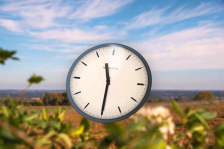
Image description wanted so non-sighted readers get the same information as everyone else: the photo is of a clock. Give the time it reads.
11:30
